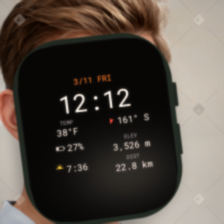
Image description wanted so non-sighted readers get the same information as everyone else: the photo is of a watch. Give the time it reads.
12:12
